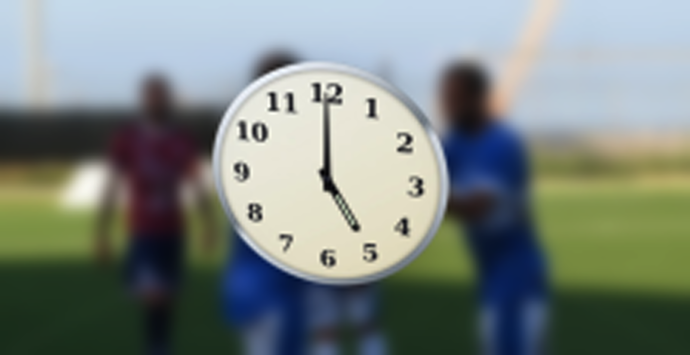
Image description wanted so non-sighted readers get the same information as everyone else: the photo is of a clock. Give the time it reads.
5:00
